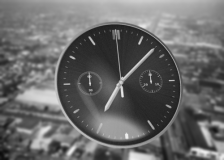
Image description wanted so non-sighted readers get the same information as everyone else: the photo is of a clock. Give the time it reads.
7:08
